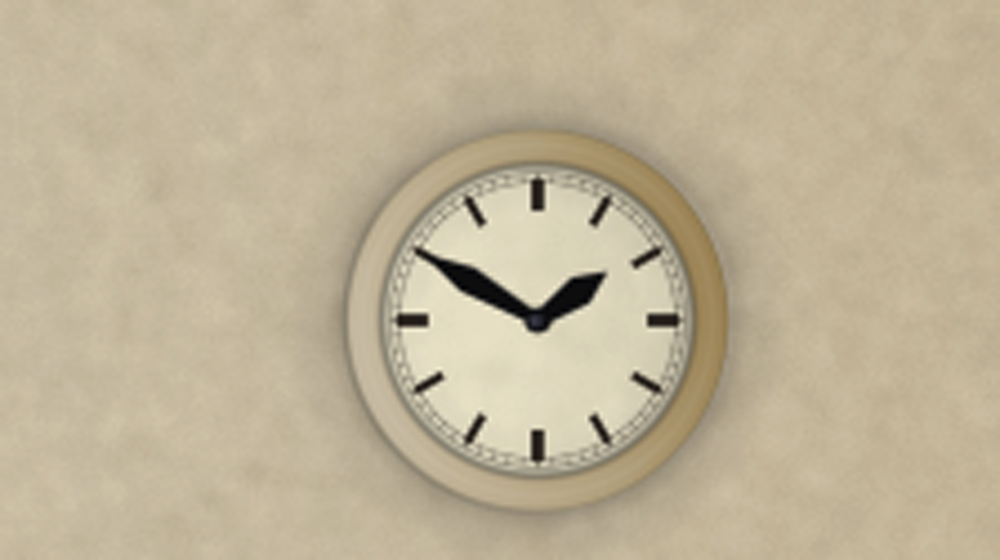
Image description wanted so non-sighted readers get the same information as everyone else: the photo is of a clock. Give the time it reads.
1:50
